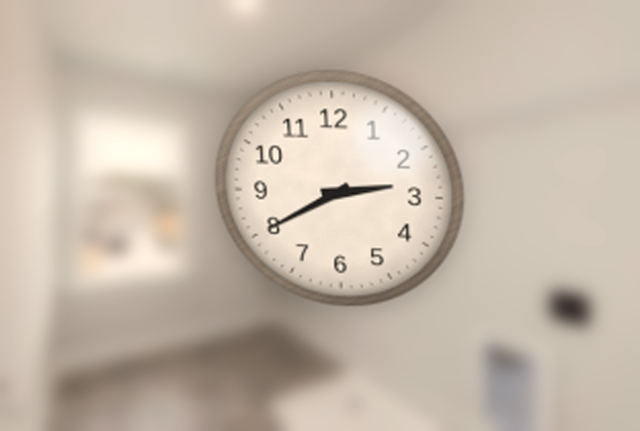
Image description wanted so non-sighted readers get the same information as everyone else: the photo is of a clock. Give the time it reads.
2:40
